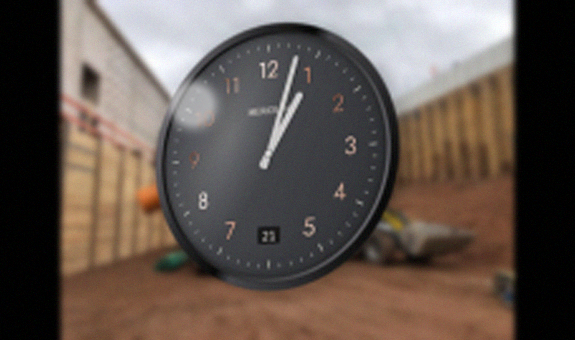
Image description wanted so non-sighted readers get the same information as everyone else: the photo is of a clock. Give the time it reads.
1:03
